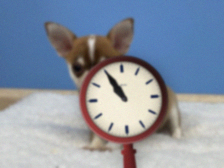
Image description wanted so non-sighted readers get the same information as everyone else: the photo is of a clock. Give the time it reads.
10:55
